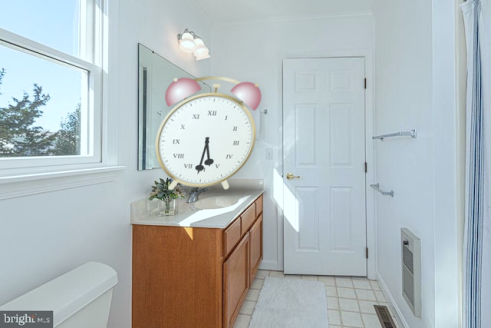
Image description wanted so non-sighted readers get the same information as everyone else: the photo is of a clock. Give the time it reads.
5:31
